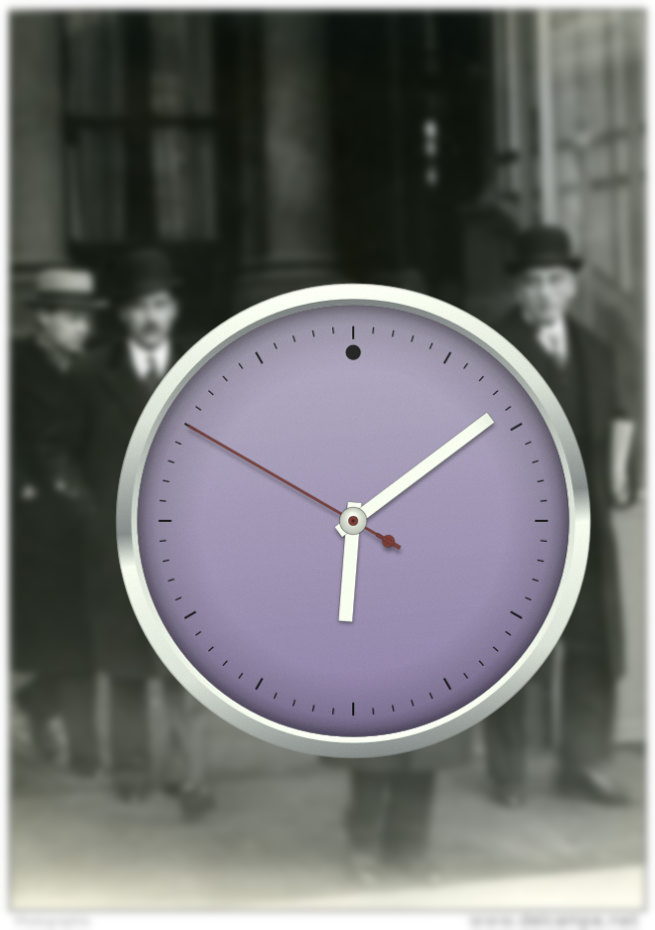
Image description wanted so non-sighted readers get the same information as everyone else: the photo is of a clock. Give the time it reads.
6:08:50
